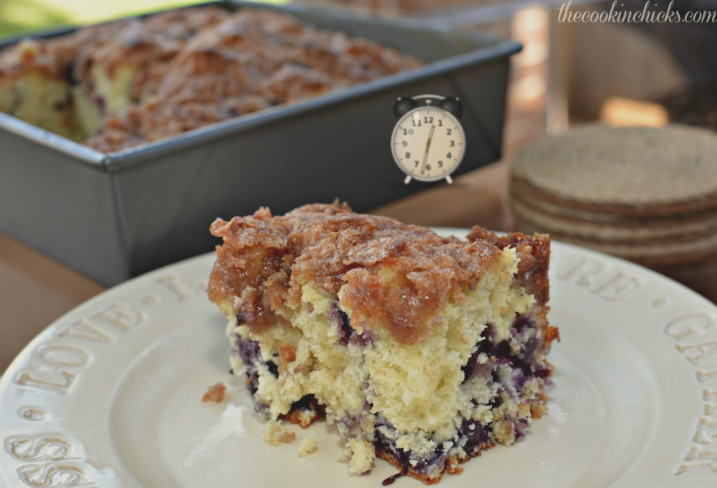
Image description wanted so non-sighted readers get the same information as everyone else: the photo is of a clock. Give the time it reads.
12:32
